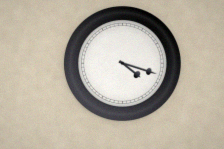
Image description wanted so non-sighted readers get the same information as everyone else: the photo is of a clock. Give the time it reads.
4:18
